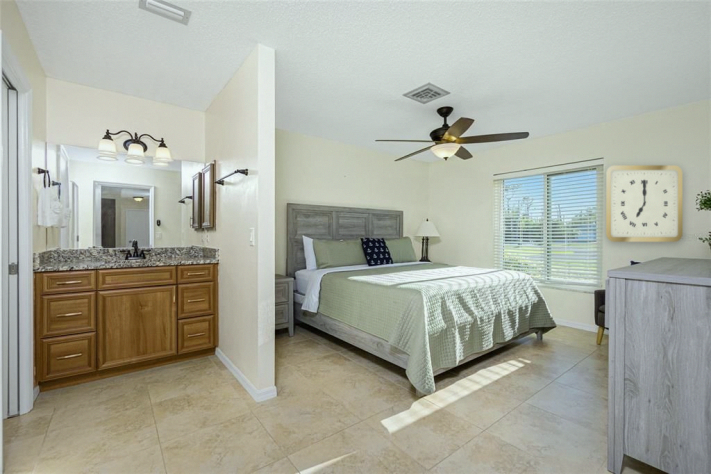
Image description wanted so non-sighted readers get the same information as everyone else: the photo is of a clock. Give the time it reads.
7:00
